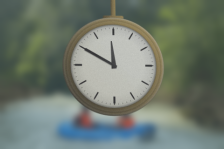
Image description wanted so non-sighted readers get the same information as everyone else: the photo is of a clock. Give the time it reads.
11:50
